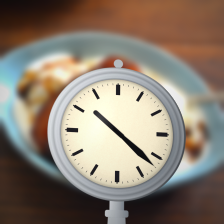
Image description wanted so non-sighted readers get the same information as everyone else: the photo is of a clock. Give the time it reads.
10:22
